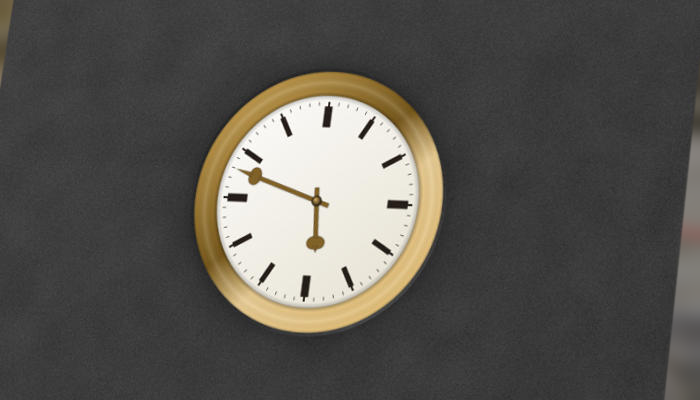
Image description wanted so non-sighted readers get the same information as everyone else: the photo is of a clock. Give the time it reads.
5:48
